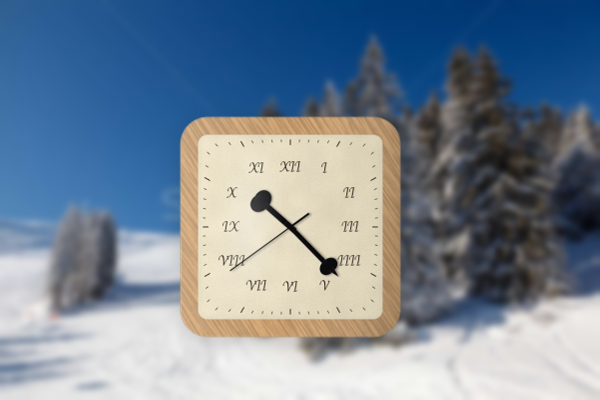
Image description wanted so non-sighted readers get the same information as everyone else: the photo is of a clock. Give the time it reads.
10:22:39
